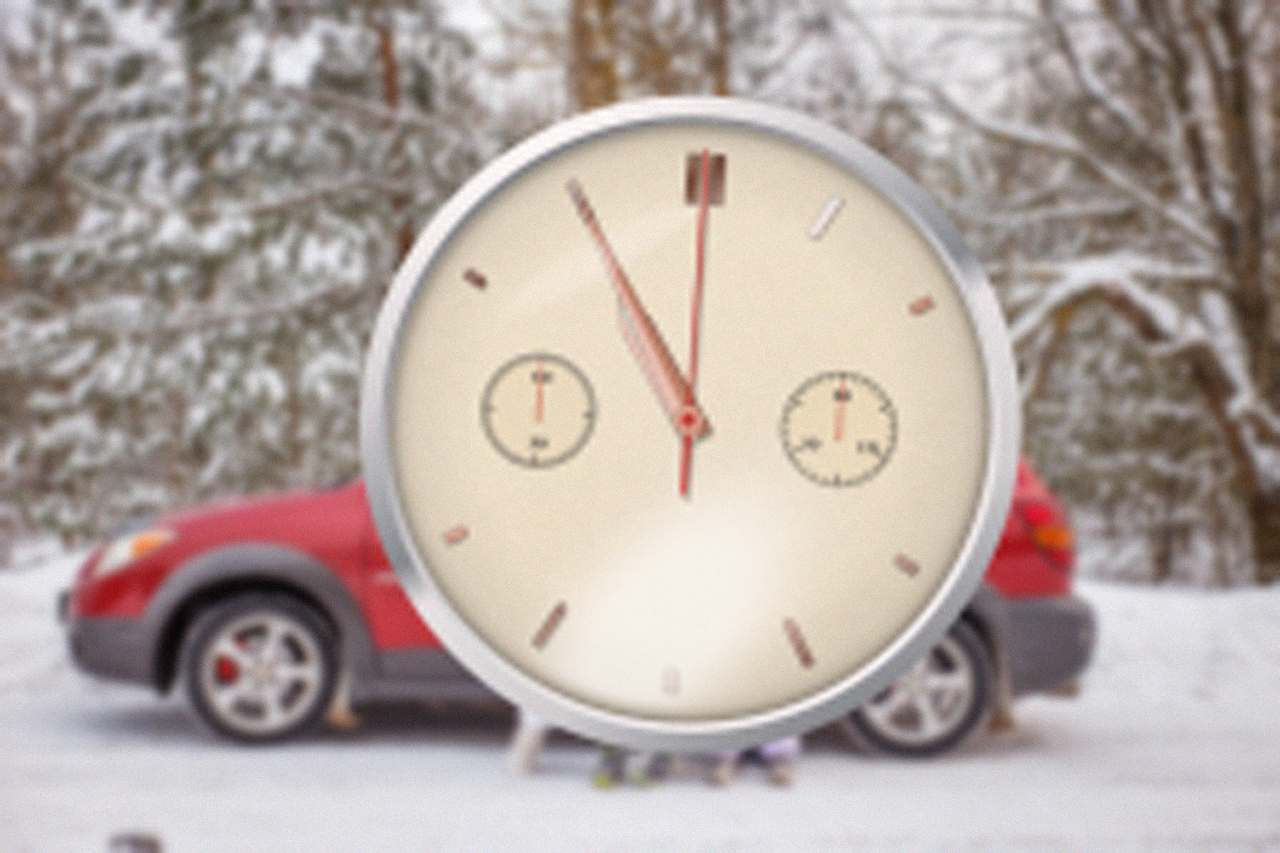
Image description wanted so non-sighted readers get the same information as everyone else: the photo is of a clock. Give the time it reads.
10:55
